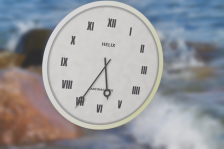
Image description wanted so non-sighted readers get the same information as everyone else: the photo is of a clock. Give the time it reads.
5:35
